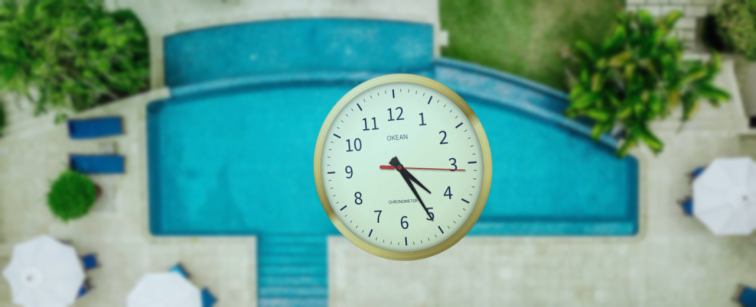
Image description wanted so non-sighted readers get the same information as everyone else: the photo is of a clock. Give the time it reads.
4:25:16
